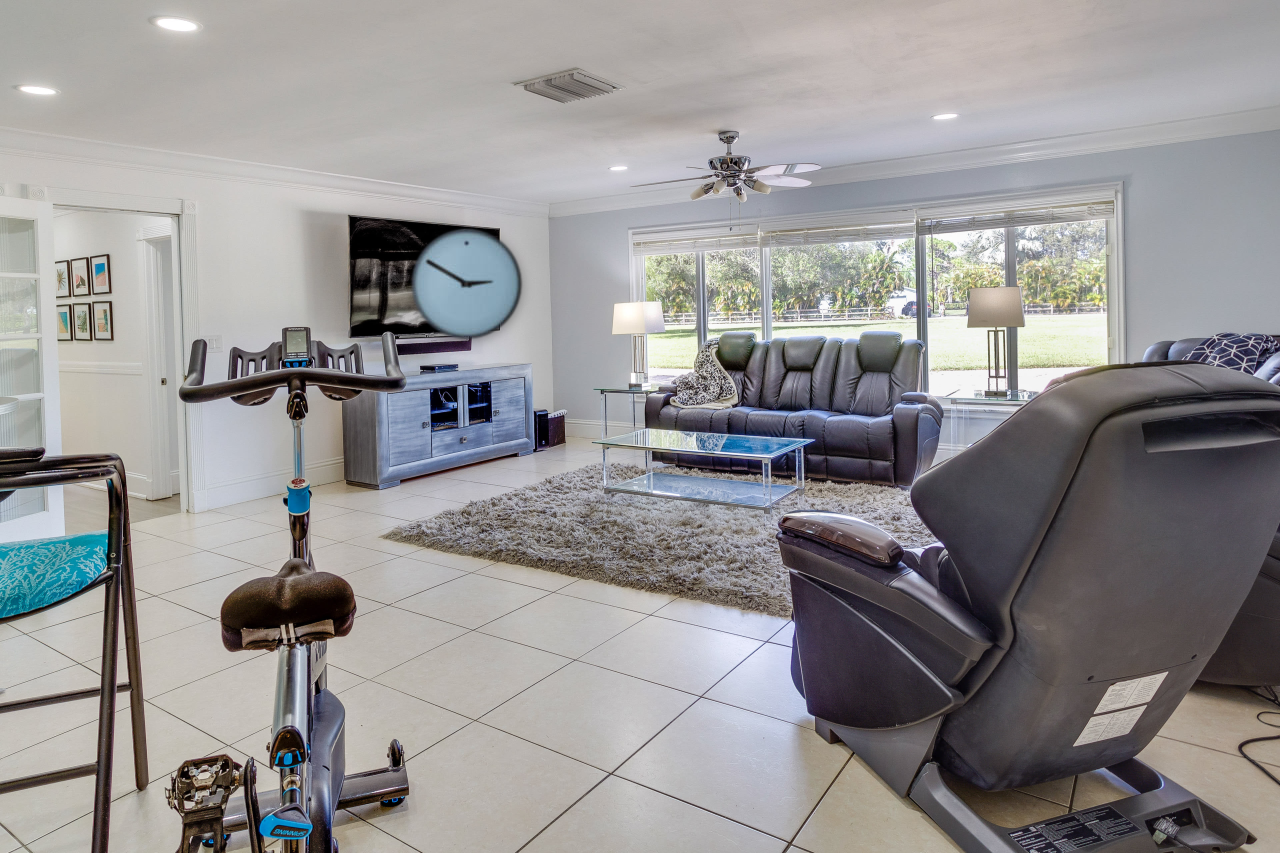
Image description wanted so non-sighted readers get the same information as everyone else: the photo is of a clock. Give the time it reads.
2:50
